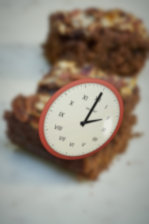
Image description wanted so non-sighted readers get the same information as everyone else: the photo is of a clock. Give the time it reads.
2:00
